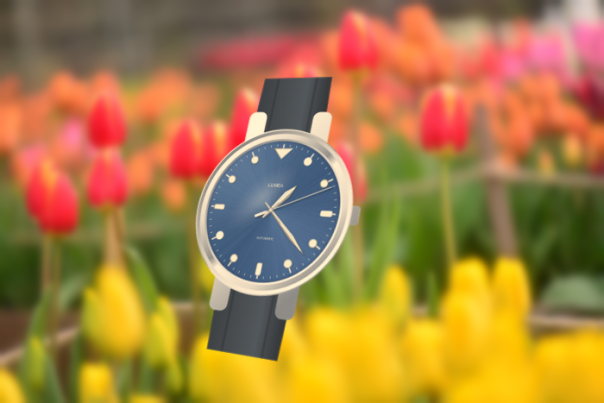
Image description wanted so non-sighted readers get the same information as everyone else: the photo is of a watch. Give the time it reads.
1:22:11
